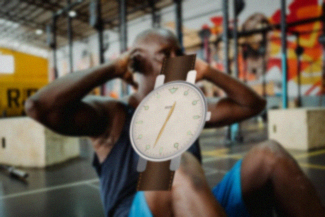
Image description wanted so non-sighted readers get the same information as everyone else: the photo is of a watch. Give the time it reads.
12:33
